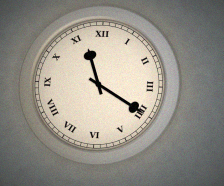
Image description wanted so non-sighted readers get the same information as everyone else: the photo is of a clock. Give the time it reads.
11:20
